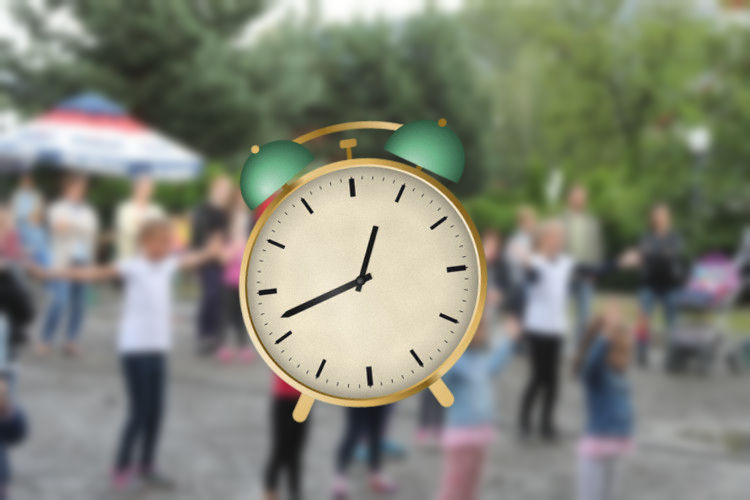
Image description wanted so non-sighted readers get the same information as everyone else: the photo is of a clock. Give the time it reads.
12:42
